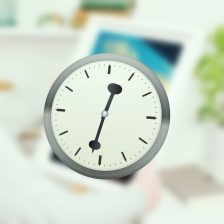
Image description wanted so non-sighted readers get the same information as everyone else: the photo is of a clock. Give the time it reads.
12:32
